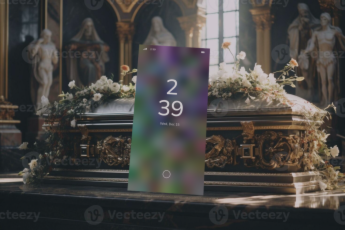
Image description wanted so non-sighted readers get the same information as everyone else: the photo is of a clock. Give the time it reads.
2:39
